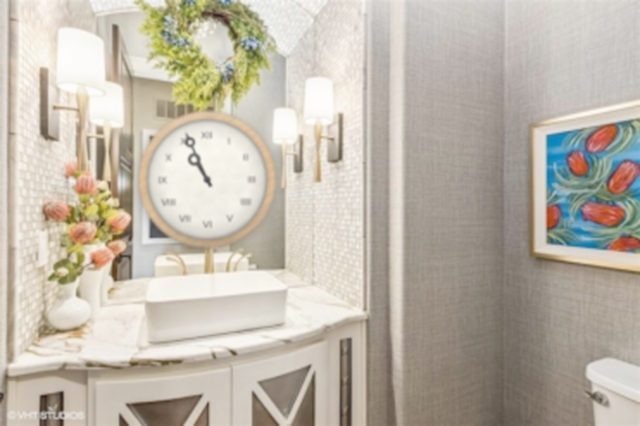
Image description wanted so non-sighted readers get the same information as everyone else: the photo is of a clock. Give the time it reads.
10:56
